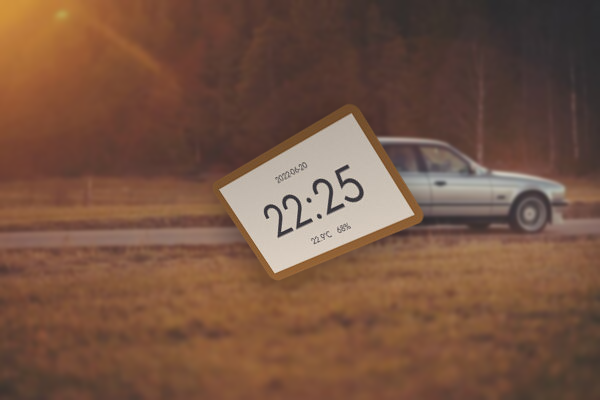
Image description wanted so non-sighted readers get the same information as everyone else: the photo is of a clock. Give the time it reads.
22:25
